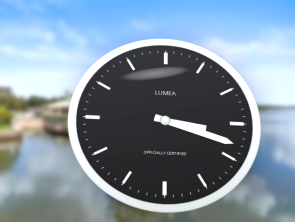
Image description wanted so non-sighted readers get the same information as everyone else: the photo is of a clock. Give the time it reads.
3:18
